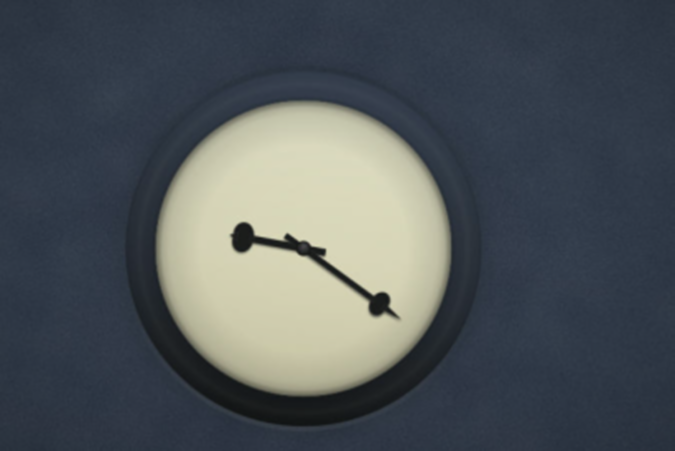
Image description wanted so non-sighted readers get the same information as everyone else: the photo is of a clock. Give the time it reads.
9:21
